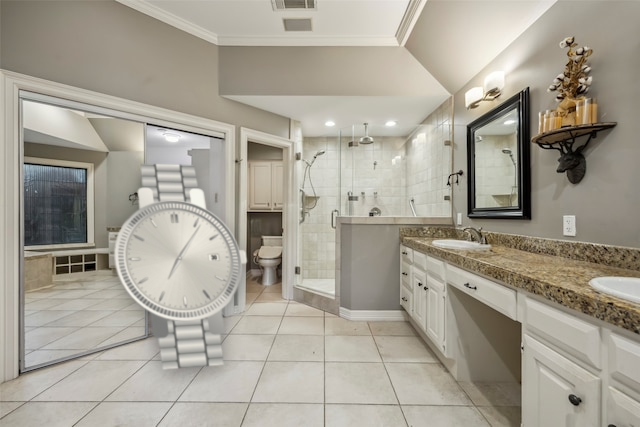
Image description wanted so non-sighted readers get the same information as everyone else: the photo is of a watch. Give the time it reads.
7:06
